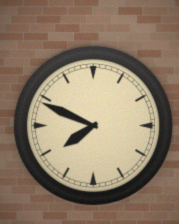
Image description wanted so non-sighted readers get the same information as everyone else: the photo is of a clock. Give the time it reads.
7:49
